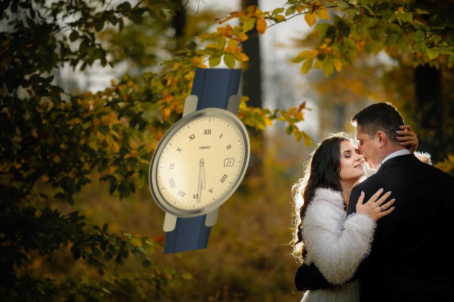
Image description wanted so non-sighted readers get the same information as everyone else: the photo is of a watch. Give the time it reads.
5:29
